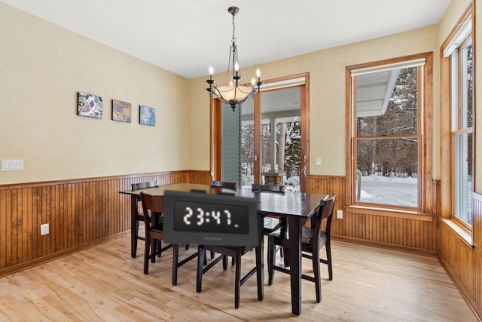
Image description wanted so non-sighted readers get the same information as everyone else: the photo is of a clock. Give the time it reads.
23:47
